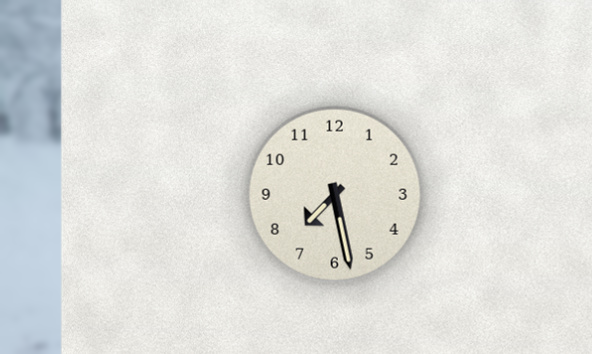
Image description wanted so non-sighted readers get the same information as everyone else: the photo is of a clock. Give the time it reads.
7:28
